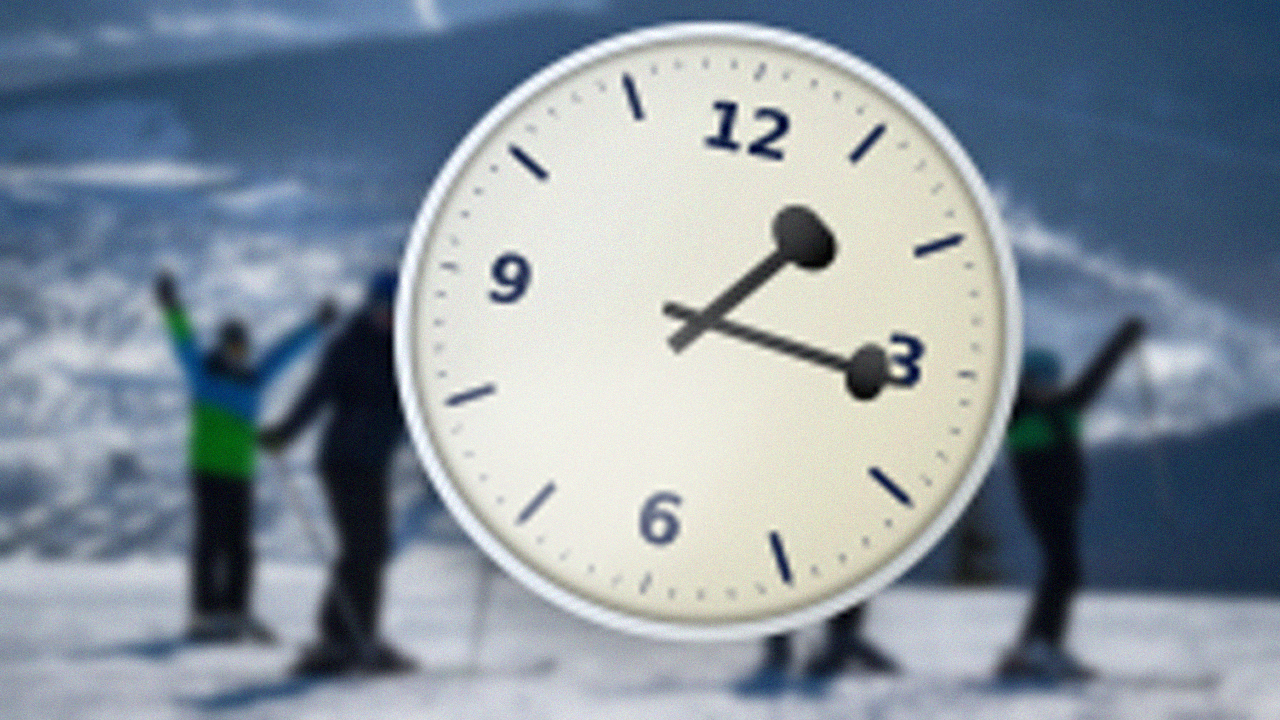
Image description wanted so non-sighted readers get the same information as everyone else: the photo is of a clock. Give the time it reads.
1:16
